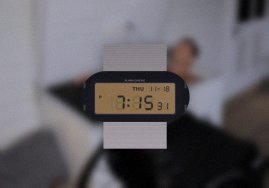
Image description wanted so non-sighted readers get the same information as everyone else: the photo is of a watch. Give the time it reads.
7:15:31
